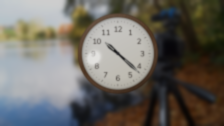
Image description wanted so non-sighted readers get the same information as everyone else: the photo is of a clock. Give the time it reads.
10:22
